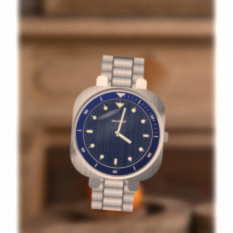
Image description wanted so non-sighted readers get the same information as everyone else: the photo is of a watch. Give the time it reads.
4:02
